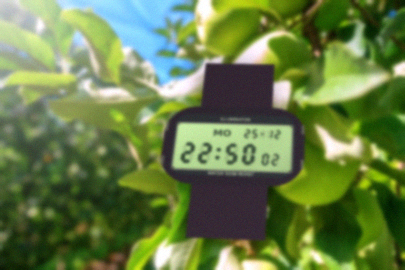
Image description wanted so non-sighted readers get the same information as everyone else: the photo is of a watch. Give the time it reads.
22:50:02
